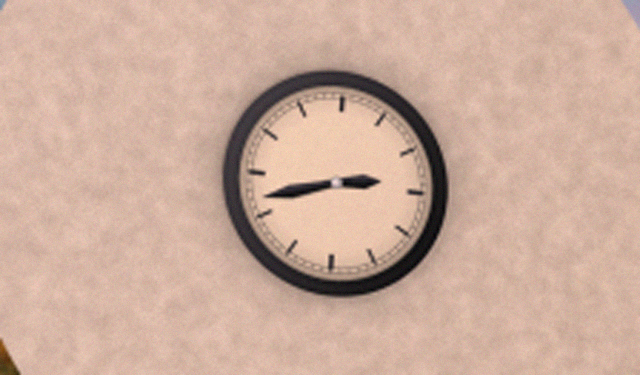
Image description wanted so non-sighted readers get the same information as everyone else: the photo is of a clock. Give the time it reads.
2:42
